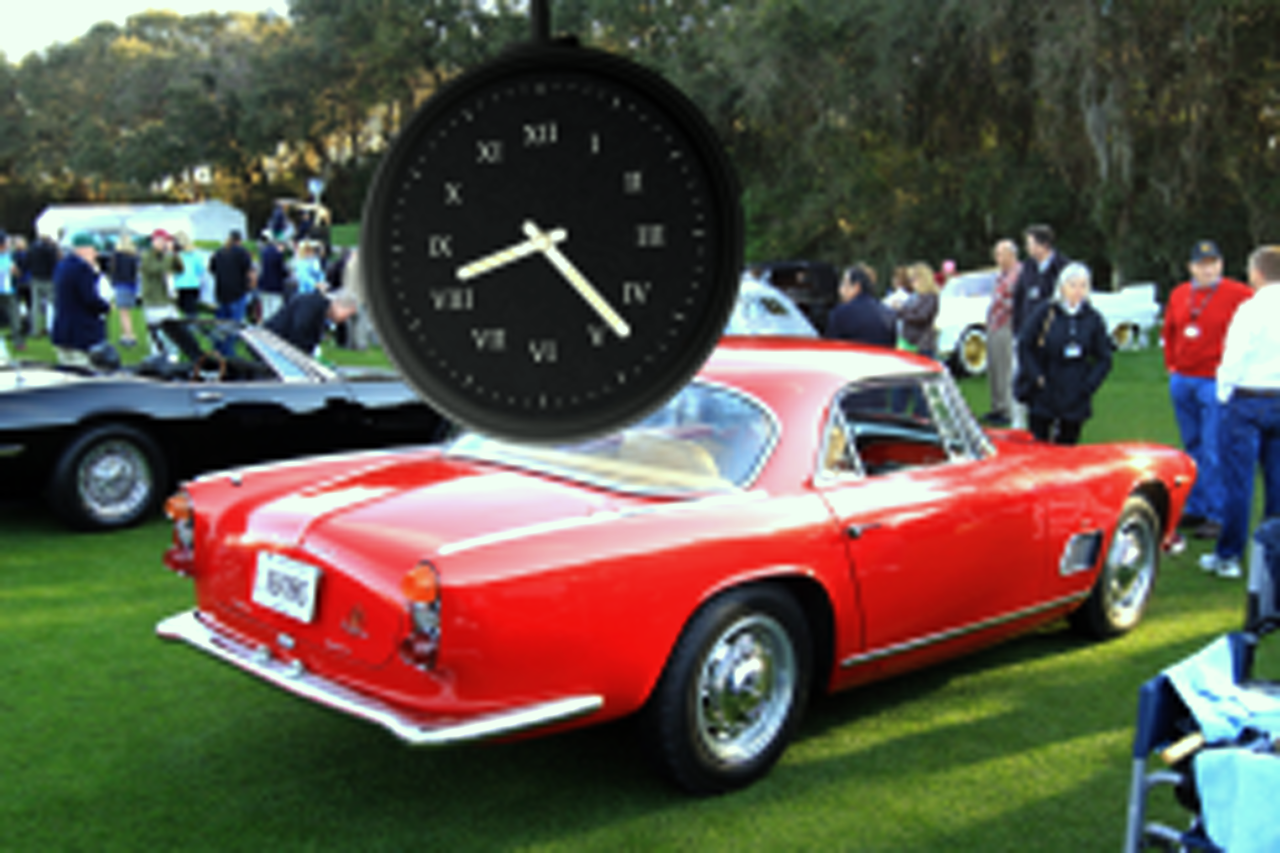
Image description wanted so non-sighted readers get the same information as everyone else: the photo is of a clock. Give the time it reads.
8:23
